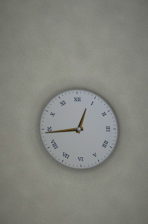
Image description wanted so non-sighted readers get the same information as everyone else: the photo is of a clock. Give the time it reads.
12:44
